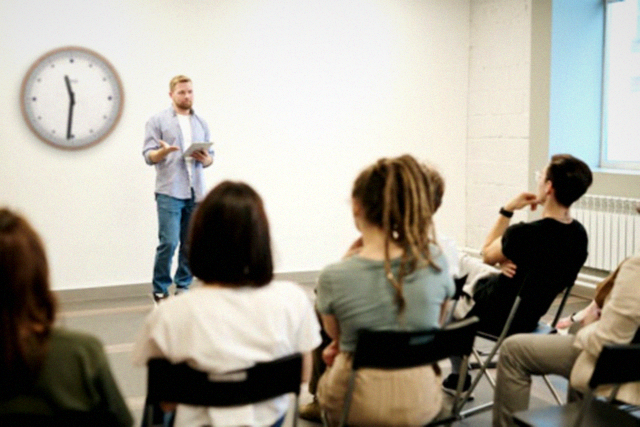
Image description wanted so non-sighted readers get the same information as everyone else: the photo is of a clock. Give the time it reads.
11:31
